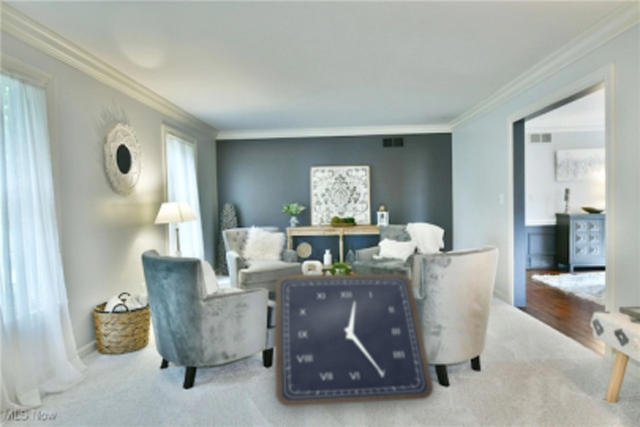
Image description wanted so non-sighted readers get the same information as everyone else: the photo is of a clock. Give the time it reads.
12:25
